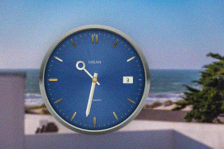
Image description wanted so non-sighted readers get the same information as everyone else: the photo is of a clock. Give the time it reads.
10:32
